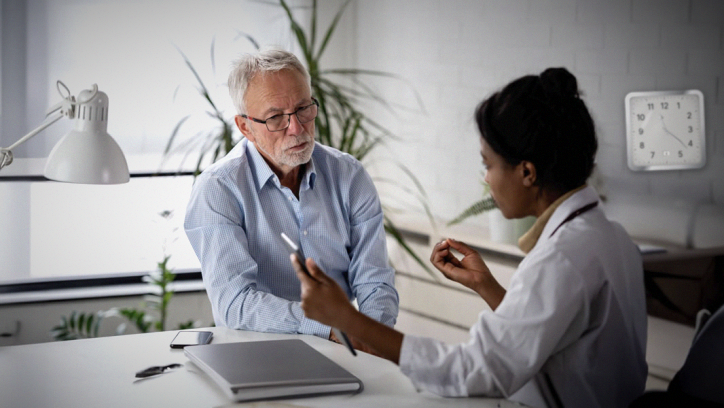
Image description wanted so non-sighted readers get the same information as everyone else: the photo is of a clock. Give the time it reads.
11:22
